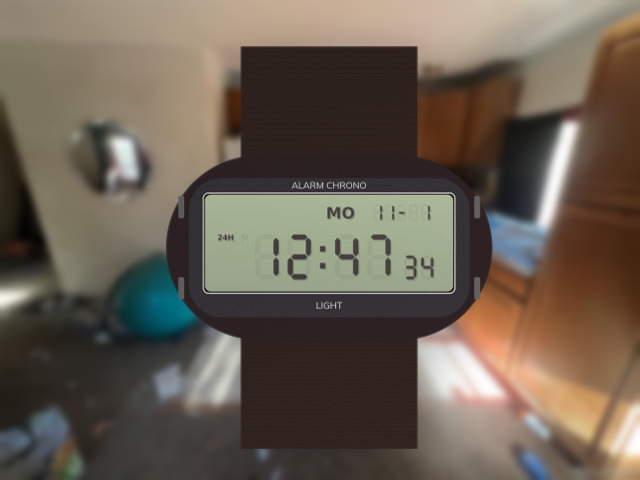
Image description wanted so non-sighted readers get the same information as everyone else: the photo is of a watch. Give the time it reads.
12:47:34
